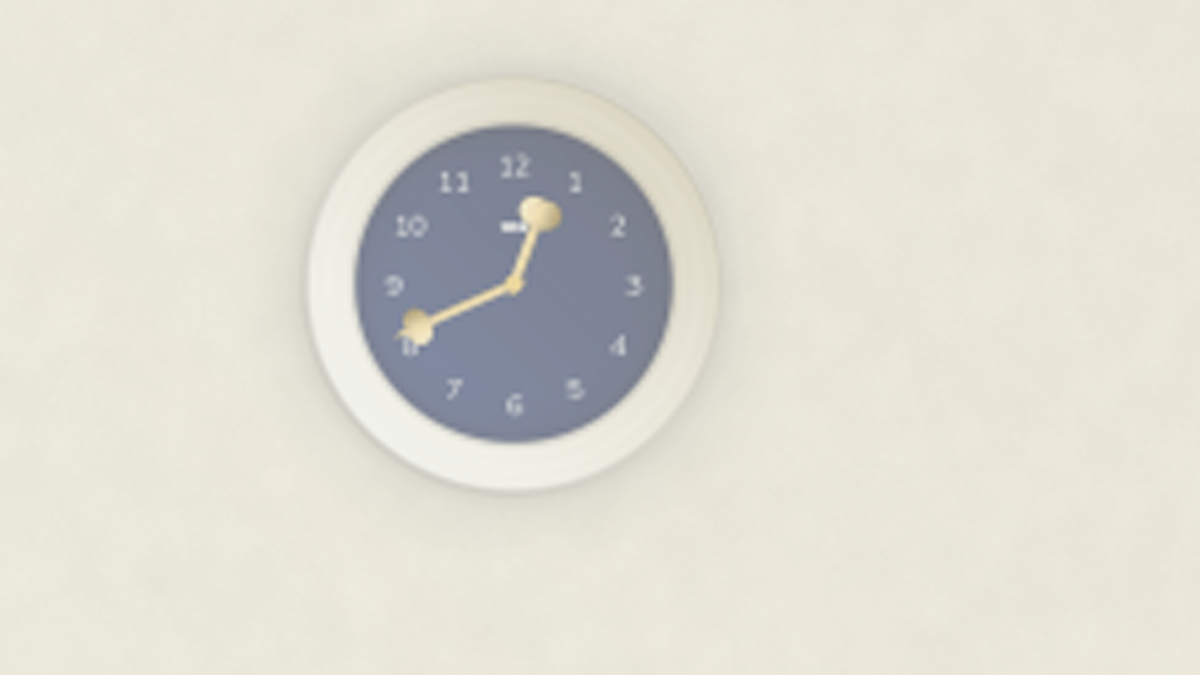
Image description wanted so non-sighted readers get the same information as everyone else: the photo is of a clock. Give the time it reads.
12:41
